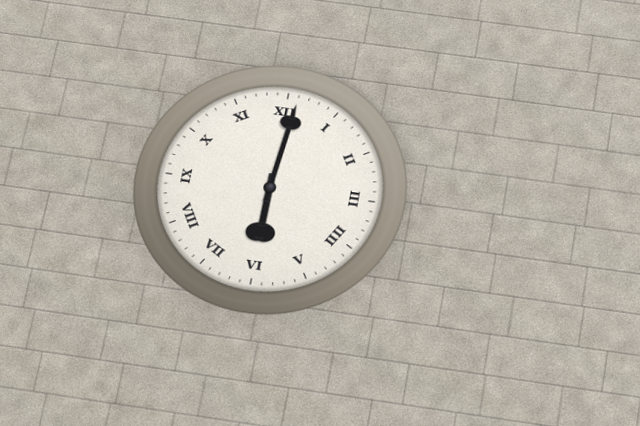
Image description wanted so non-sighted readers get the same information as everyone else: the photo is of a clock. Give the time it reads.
6:01
